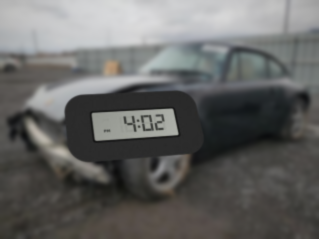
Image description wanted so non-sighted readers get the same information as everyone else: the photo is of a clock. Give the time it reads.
4:02
